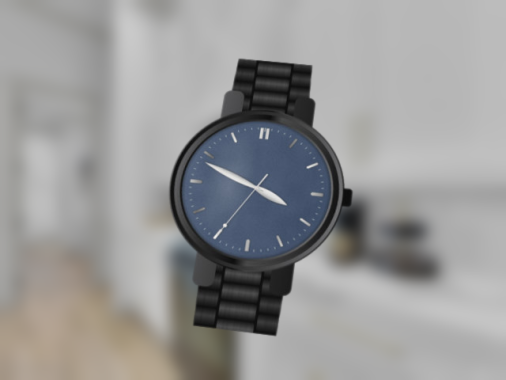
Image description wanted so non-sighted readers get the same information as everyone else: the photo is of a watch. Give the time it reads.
3:48:35
